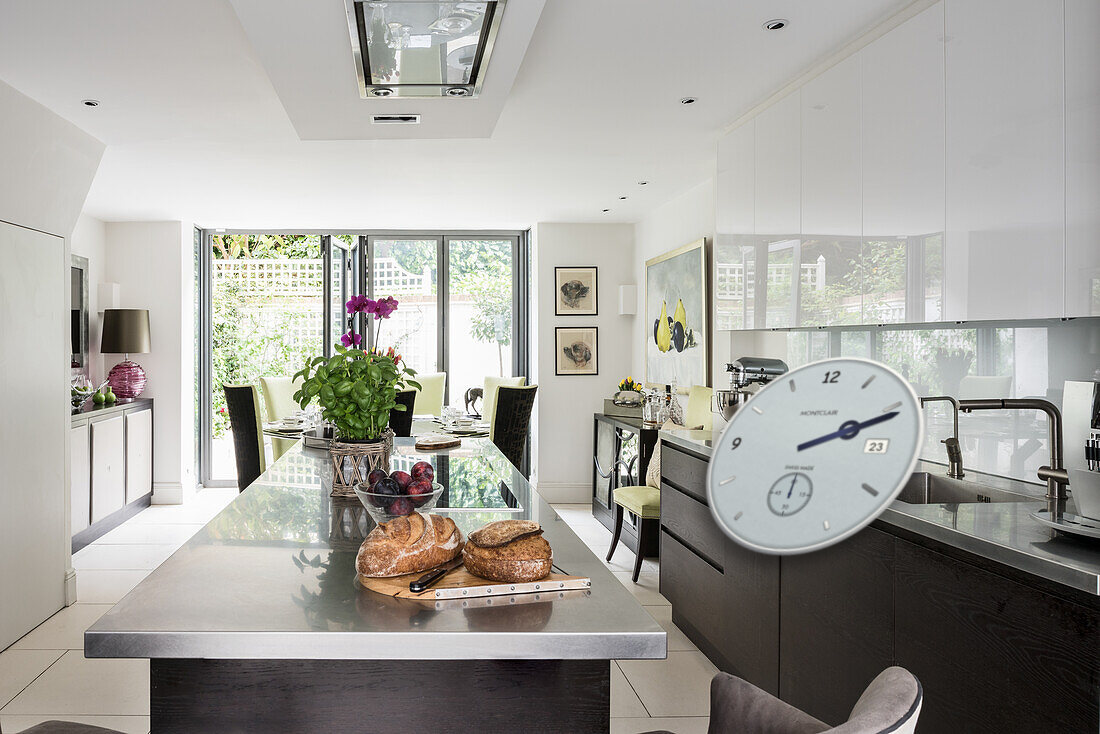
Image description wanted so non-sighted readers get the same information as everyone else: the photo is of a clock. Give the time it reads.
2:11
